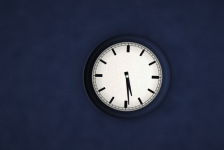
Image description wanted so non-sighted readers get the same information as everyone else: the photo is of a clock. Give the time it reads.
5:29
